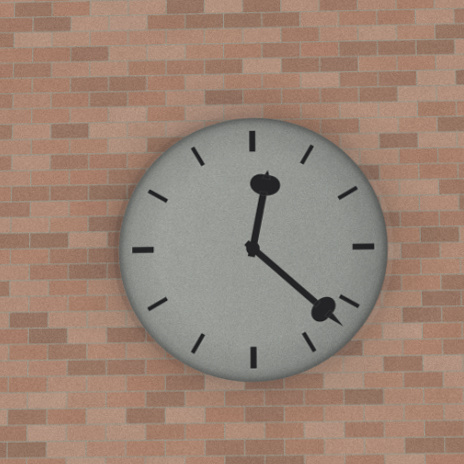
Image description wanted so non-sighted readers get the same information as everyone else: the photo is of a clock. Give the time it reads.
12:22
